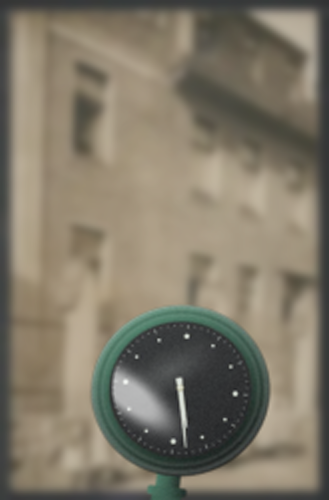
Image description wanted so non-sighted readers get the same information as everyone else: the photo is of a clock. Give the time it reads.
5:28
